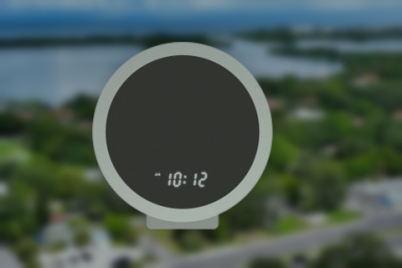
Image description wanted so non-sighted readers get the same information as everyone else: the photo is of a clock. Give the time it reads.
10:12
